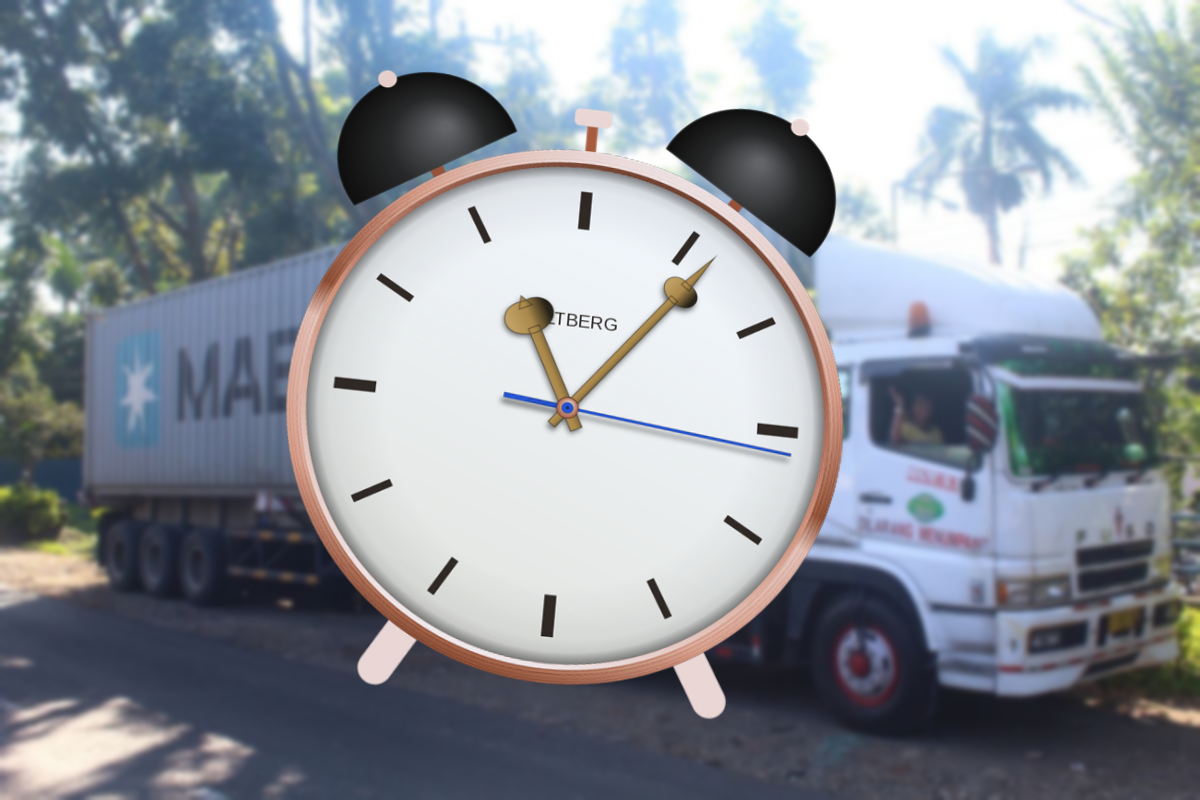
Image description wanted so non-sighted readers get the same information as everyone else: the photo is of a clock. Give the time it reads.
11:06:16
